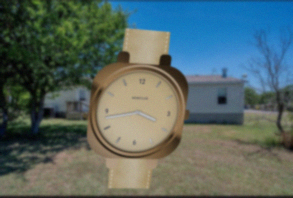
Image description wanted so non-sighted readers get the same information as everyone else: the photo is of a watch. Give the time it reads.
3:43
